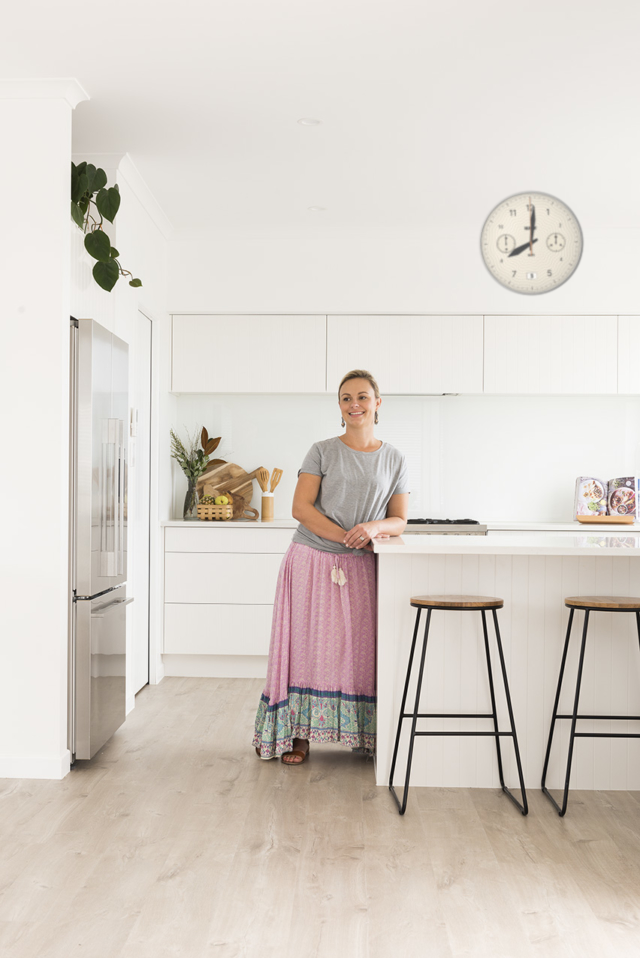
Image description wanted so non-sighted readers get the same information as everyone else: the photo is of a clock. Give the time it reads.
8:01
